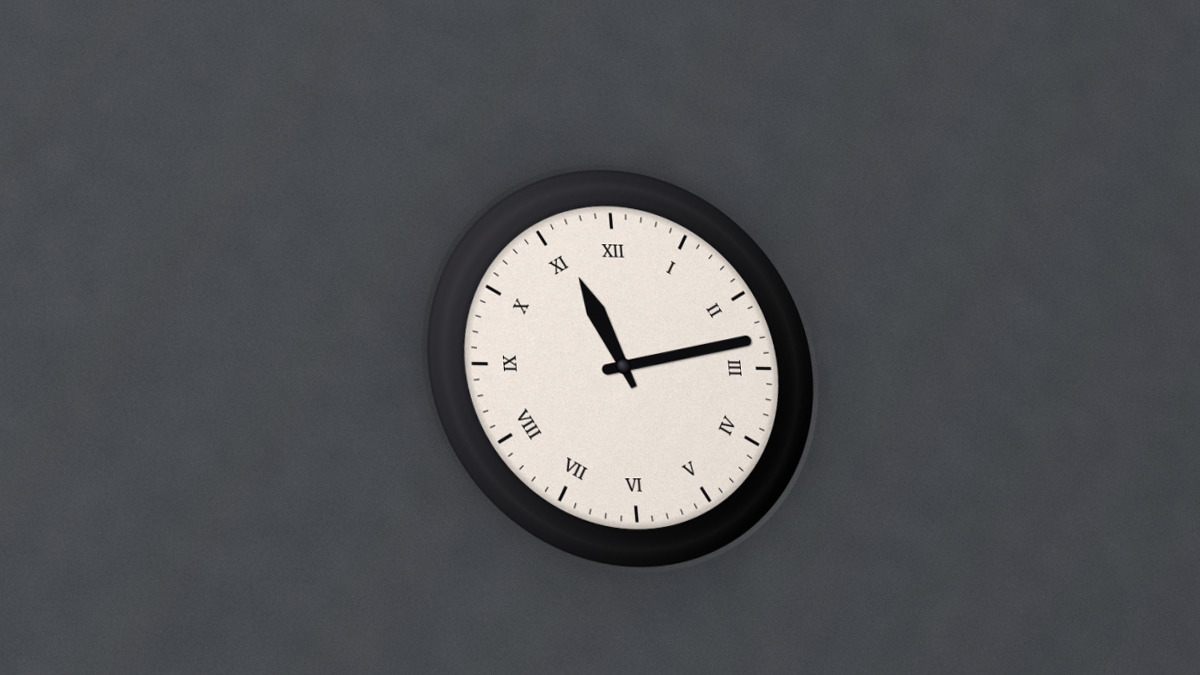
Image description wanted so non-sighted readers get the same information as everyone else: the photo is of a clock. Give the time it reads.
11:13
